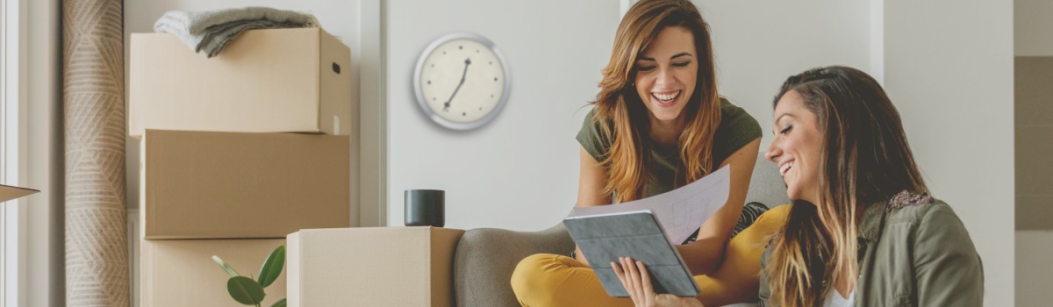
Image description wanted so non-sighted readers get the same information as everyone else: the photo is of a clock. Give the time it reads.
12:36
